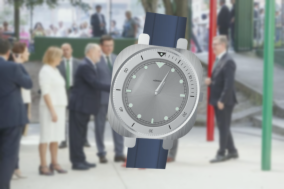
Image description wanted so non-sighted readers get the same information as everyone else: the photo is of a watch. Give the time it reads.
1:04
